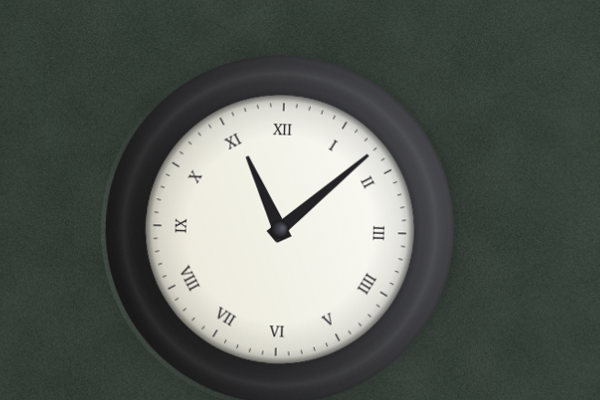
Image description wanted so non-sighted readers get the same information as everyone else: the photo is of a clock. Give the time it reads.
11:08
